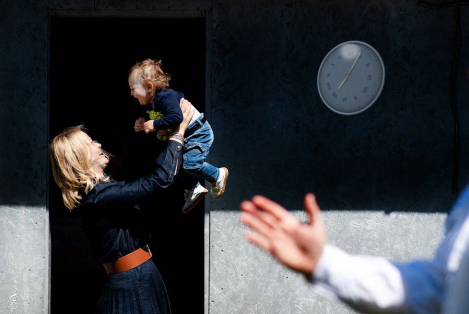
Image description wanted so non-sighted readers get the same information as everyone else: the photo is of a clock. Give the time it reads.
7:04
